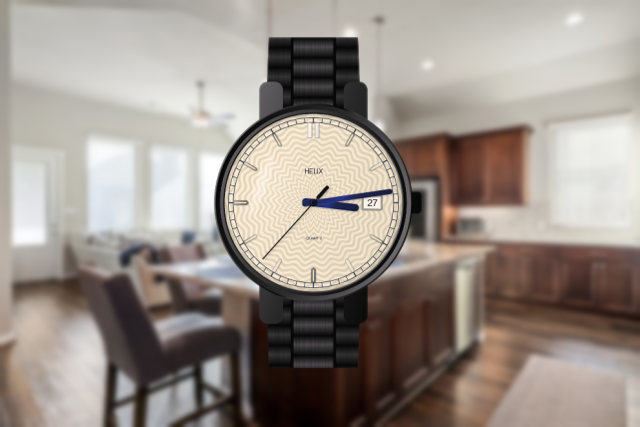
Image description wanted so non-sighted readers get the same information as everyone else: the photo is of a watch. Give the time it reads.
3:13:37
